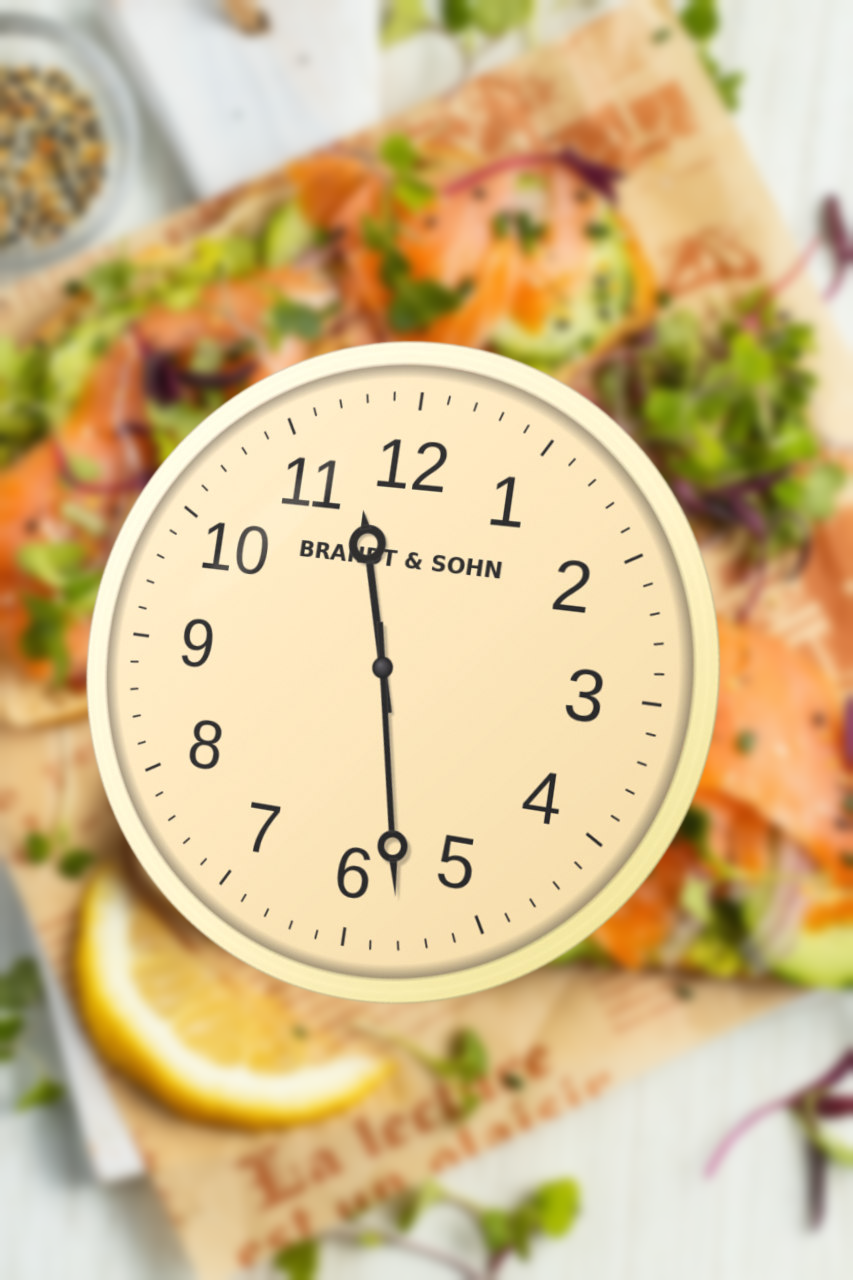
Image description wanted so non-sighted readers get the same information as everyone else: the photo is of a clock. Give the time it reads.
11:28
